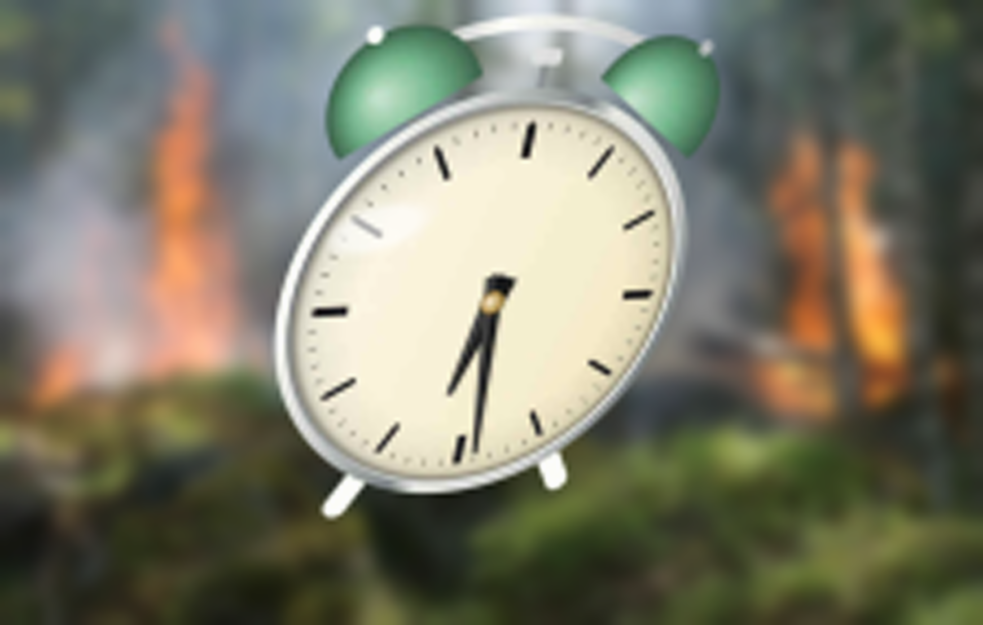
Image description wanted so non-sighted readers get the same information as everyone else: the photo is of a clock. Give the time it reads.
6:29
